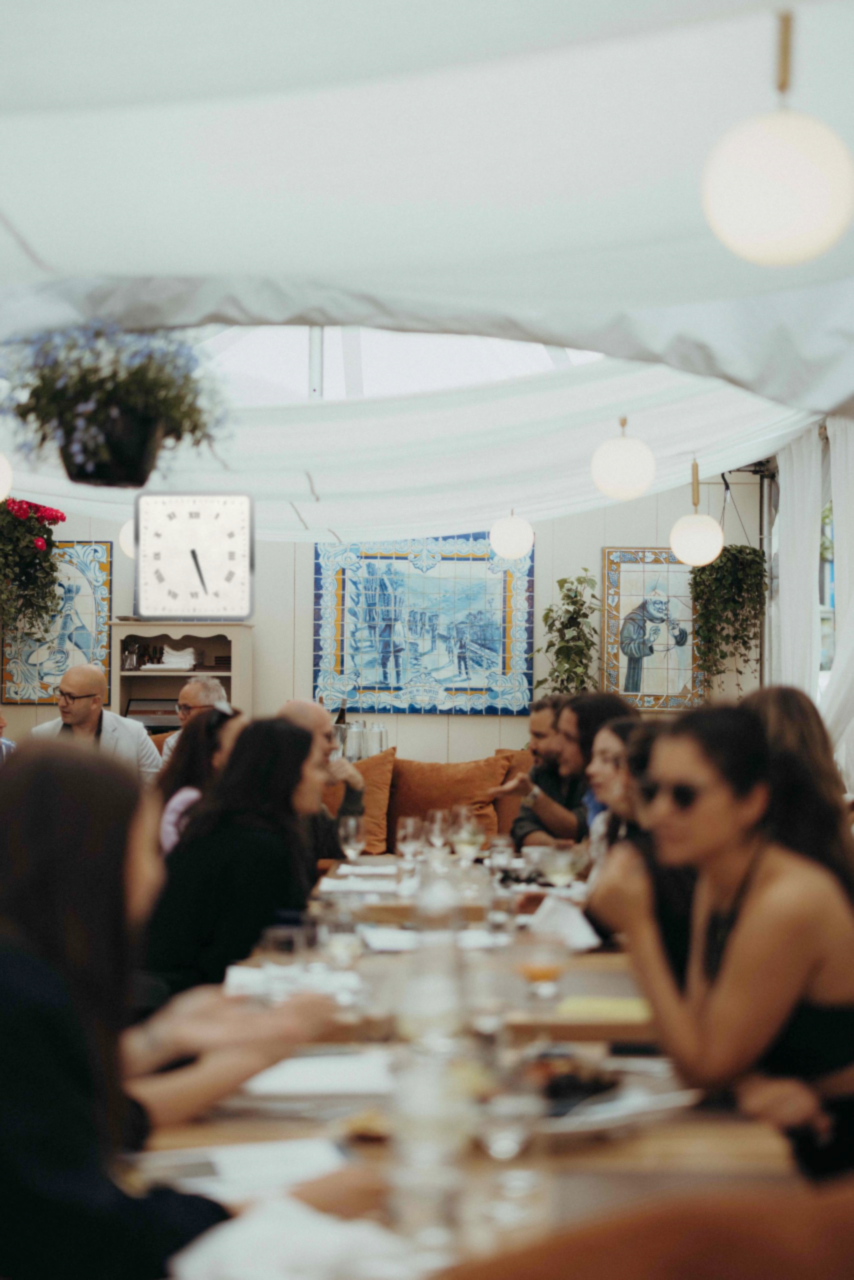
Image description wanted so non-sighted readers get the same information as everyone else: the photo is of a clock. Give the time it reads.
5:27
